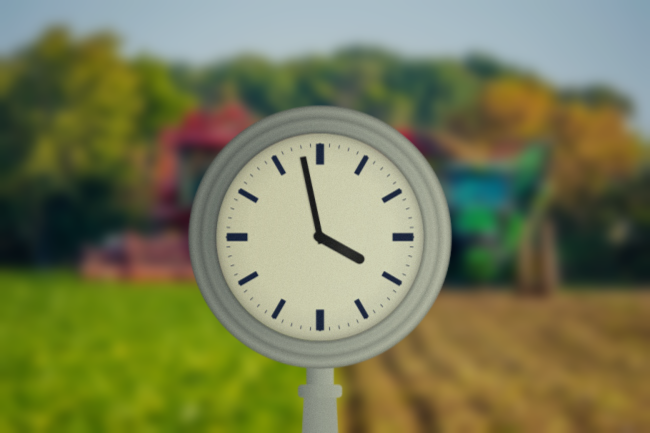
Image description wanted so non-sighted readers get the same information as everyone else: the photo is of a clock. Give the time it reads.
3:58
